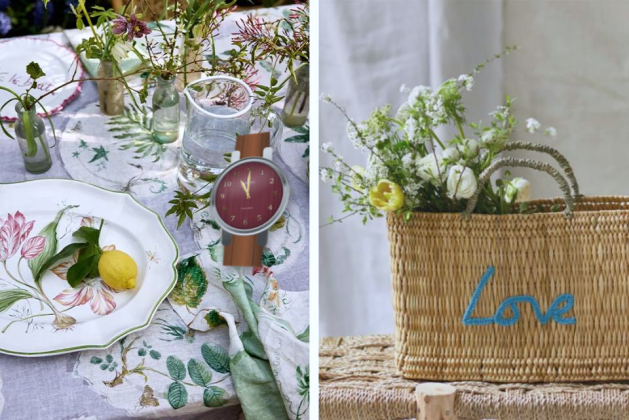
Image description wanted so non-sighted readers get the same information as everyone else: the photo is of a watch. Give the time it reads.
11:00
